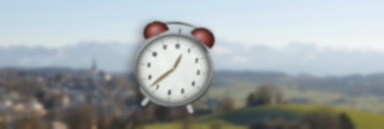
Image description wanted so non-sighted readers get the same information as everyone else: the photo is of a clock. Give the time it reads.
12:37
